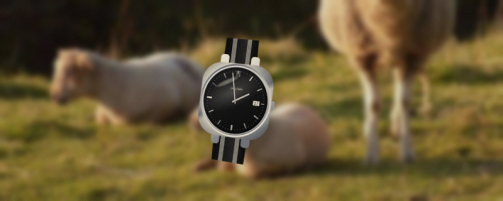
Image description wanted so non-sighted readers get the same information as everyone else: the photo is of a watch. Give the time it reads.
1:58
